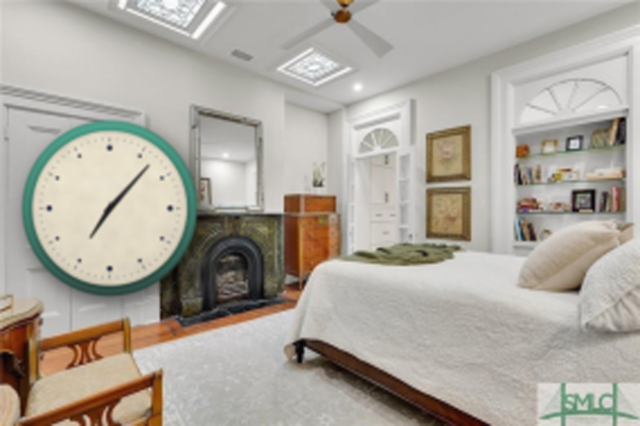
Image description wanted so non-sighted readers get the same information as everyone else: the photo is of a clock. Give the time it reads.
7:07
